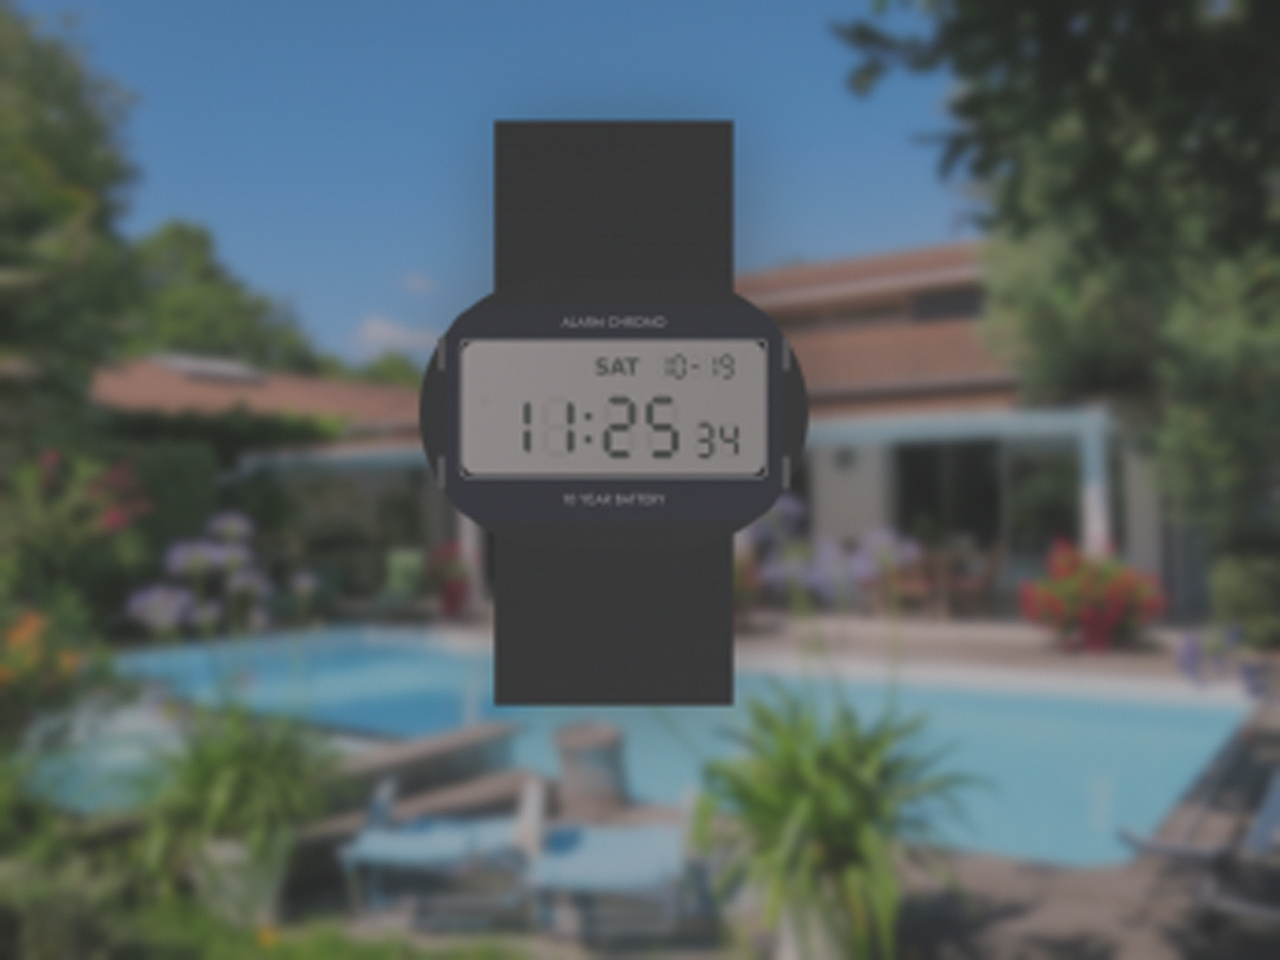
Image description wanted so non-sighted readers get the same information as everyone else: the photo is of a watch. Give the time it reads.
11:25:34
